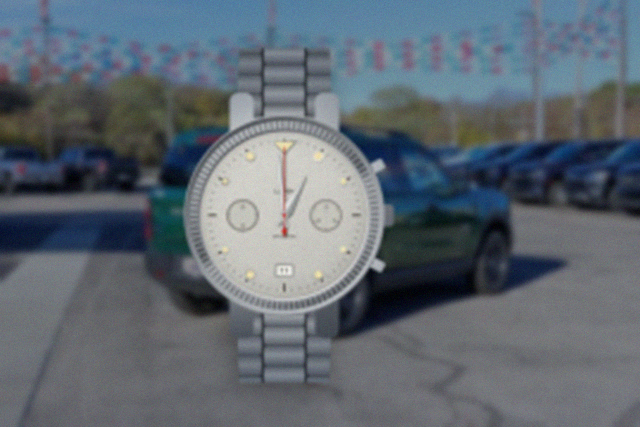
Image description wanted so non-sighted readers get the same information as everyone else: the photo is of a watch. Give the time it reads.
12:59
